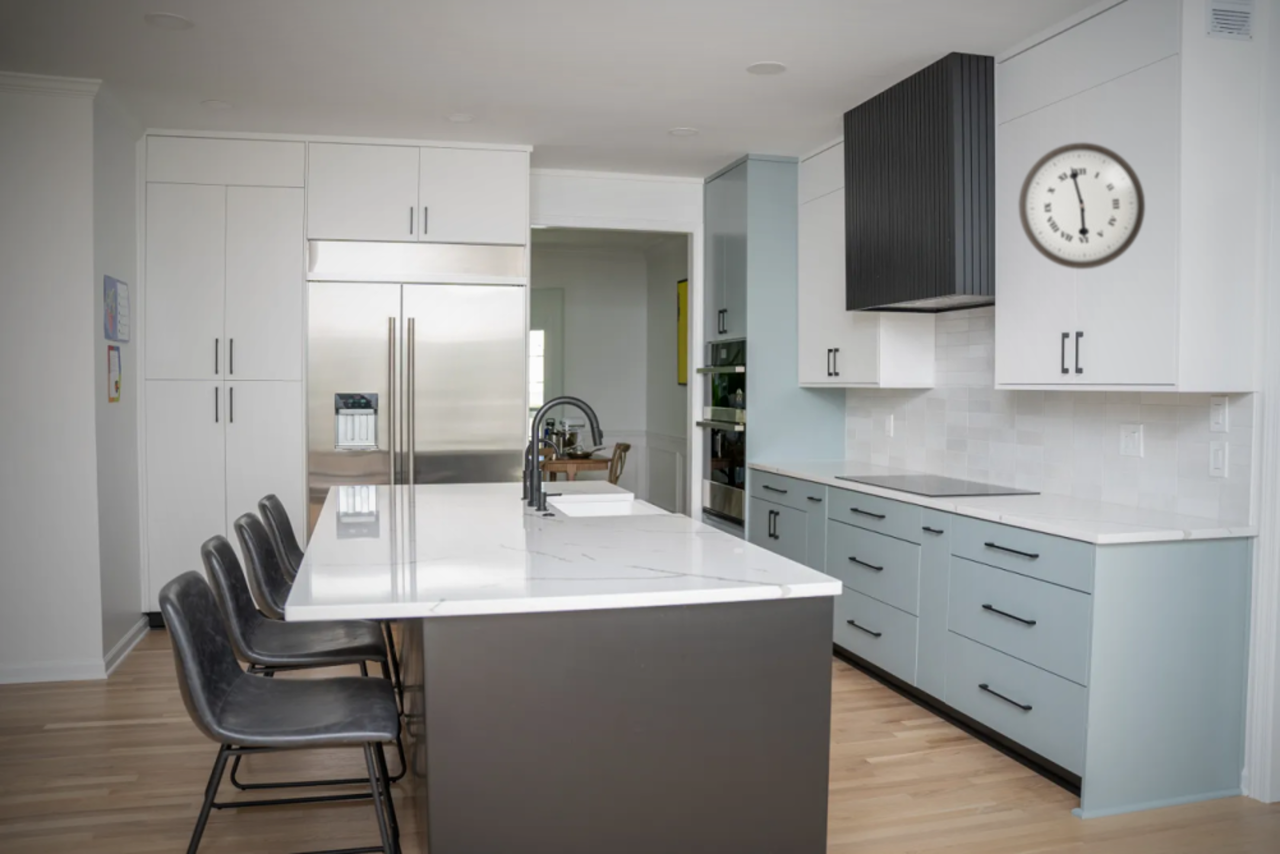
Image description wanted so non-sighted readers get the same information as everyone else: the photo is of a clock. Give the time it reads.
5:58
